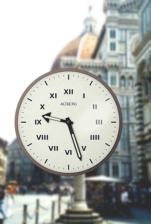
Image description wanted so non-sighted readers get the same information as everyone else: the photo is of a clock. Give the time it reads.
9:27
